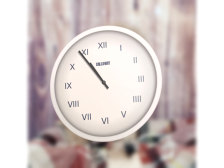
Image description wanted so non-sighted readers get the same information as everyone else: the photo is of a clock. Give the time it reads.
10:54
